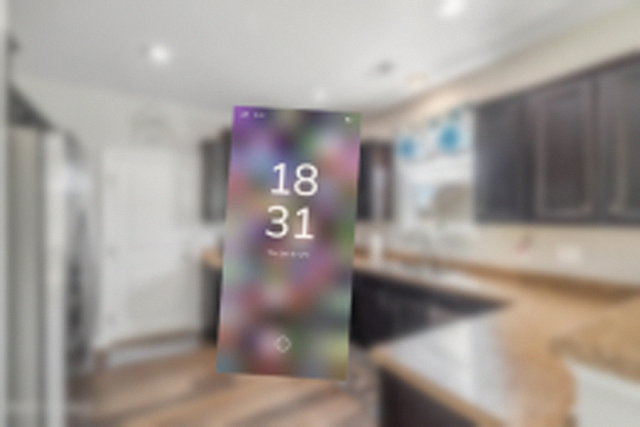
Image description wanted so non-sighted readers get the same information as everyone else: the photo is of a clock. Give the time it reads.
18:31
